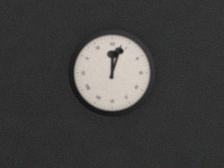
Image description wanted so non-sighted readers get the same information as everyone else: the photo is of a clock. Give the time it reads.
12:03
